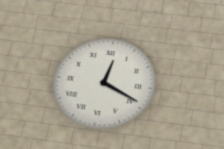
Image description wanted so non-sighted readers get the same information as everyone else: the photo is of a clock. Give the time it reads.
12:19
